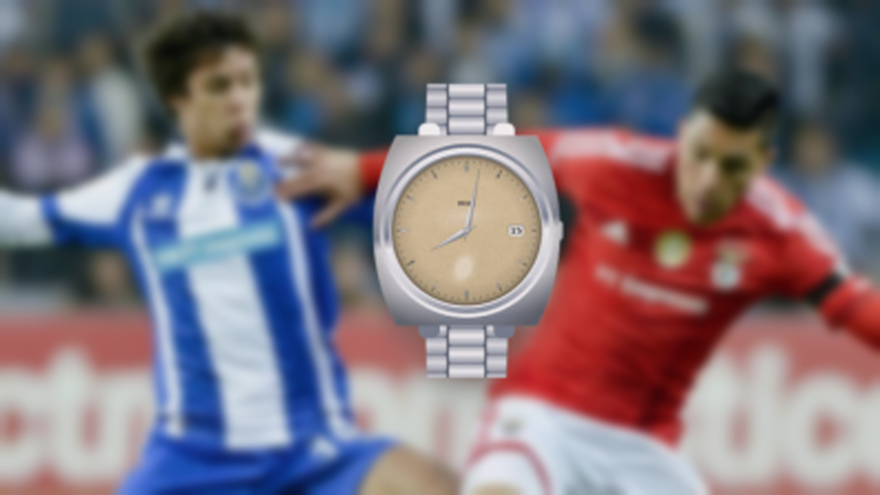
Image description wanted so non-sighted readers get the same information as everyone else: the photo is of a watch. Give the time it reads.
8:02
